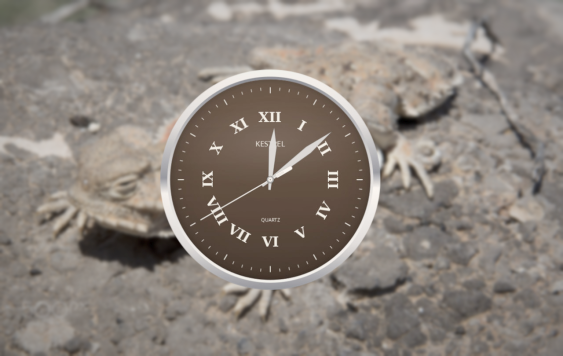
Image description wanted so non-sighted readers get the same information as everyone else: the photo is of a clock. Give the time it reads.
12:08:40
